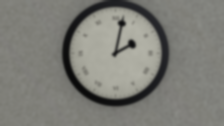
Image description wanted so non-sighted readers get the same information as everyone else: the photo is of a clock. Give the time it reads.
2:02
